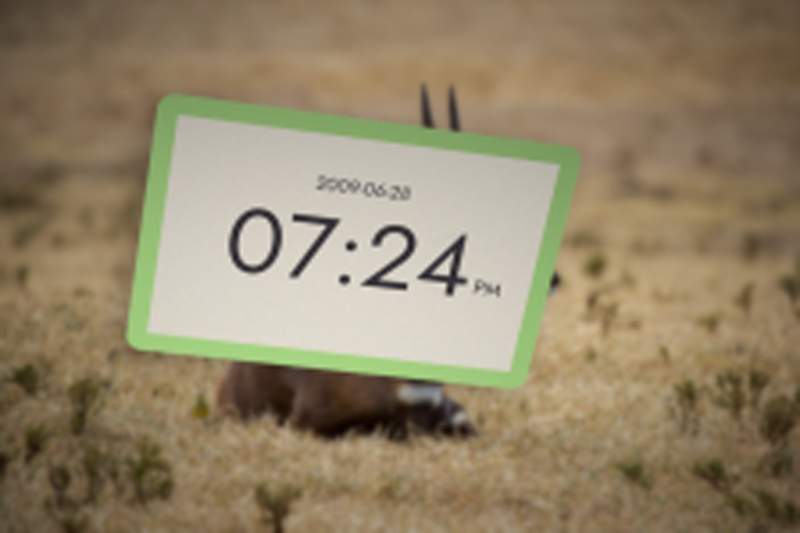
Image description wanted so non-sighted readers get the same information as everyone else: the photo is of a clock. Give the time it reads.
7:24
